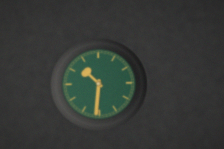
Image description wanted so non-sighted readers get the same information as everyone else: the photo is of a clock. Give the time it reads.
10:31
